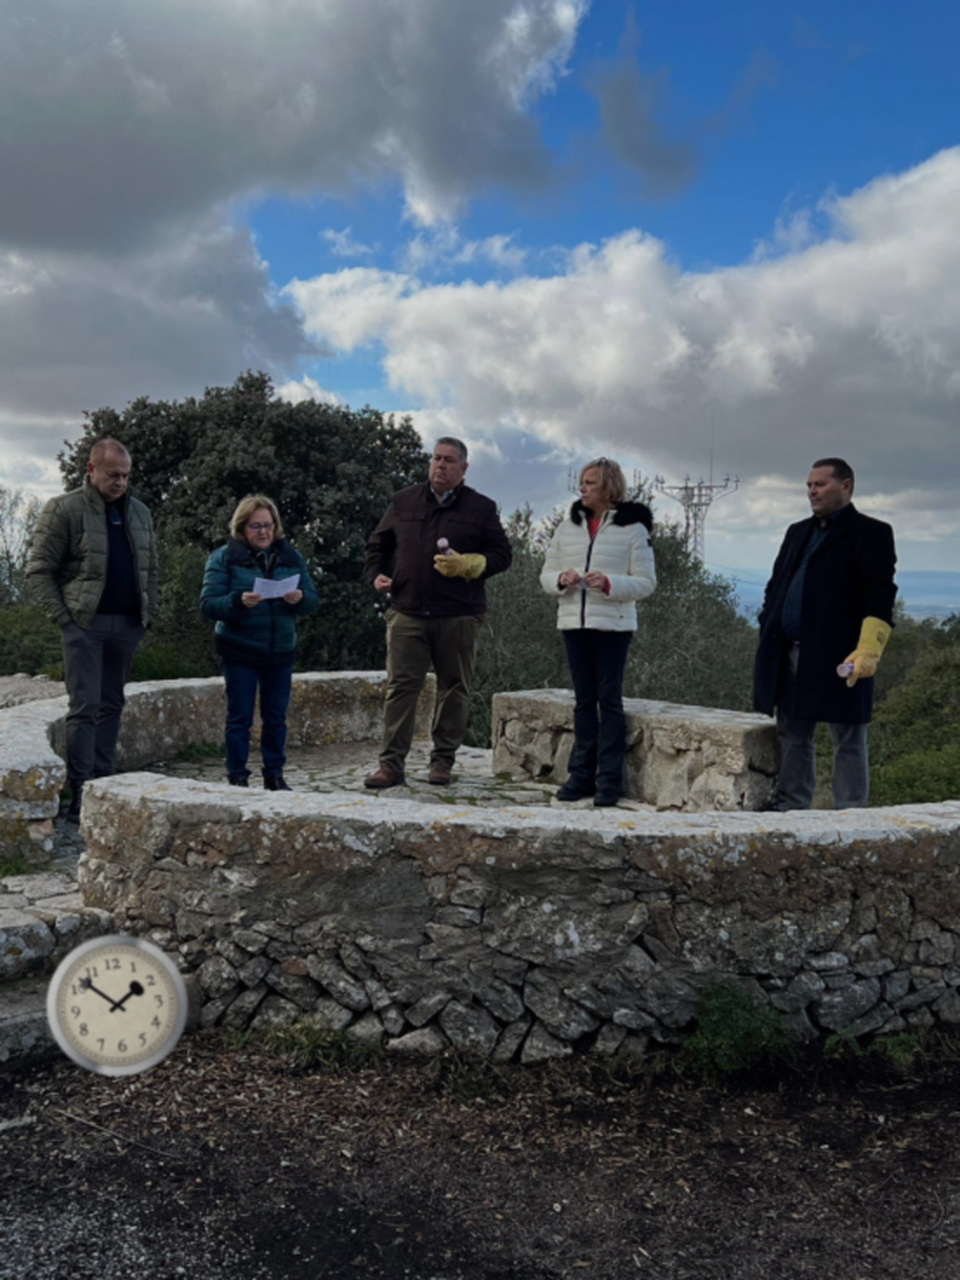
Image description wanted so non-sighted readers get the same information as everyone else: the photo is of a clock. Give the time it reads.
1:52
